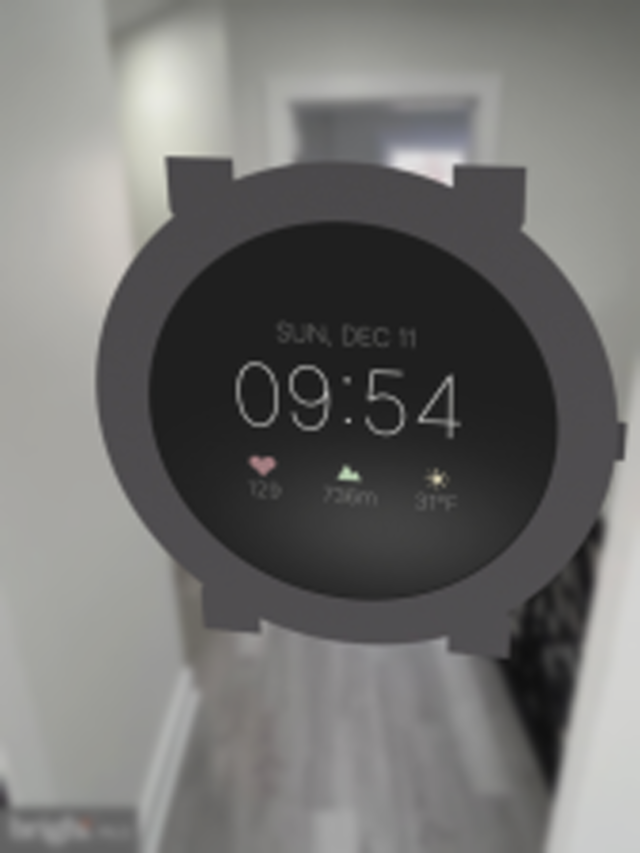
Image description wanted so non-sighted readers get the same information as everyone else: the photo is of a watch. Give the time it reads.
9:54
